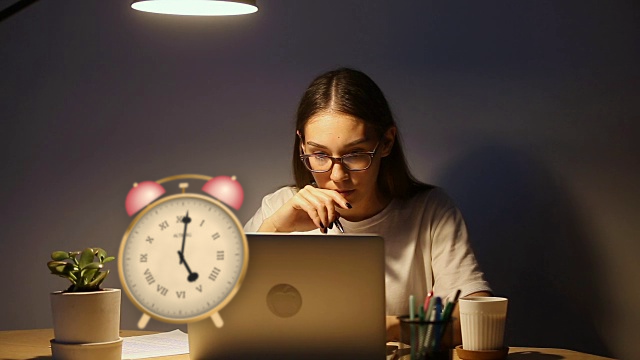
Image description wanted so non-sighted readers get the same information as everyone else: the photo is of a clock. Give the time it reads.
5:01
